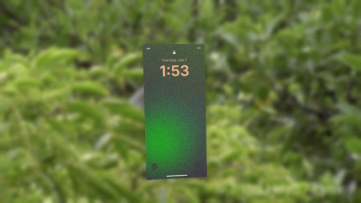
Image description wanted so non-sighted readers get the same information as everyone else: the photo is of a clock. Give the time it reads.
1:53
